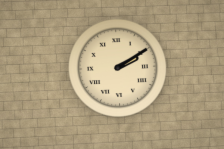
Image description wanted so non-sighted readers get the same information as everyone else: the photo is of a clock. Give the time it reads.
2:10
